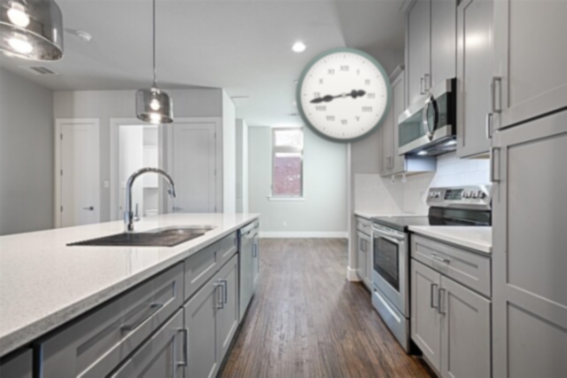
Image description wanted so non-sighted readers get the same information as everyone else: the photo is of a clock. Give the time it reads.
2:43
